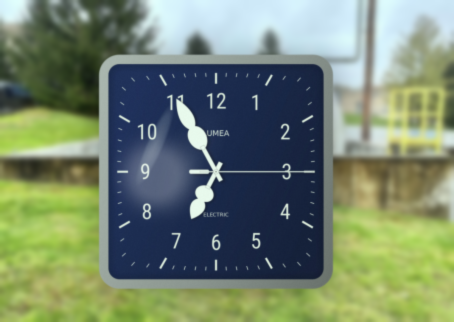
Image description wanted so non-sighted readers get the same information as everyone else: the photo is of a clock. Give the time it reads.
6:55:15
